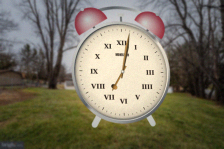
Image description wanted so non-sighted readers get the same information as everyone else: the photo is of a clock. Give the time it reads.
7:02
